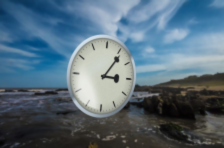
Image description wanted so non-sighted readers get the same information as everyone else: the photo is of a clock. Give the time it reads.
3:06
